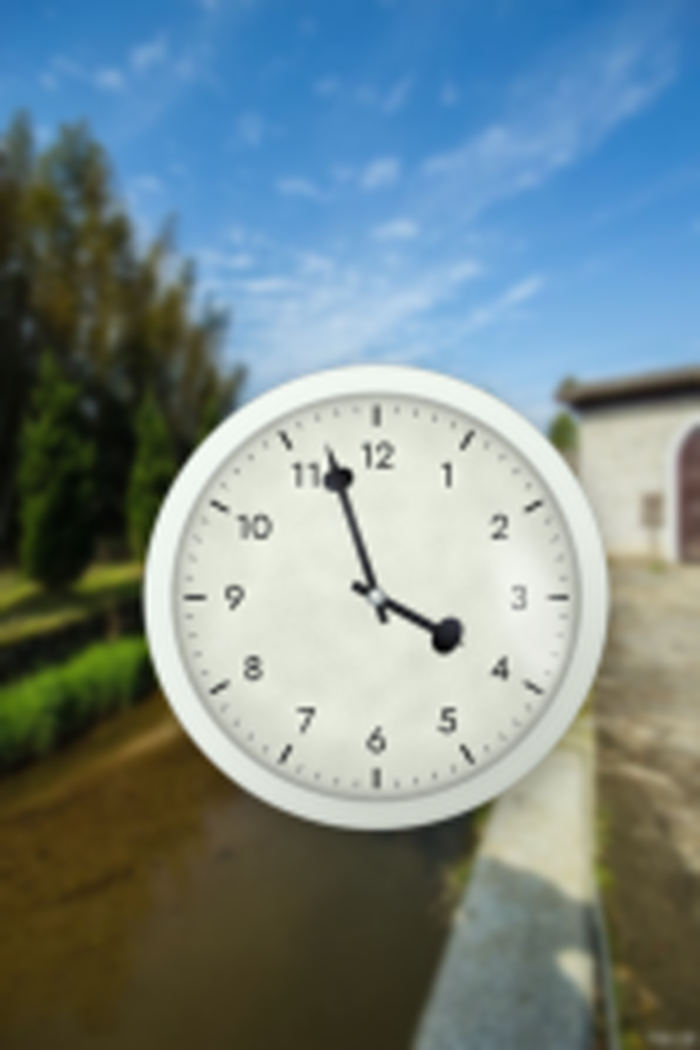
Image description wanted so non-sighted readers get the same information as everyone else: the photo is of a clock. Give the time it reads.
3:57
